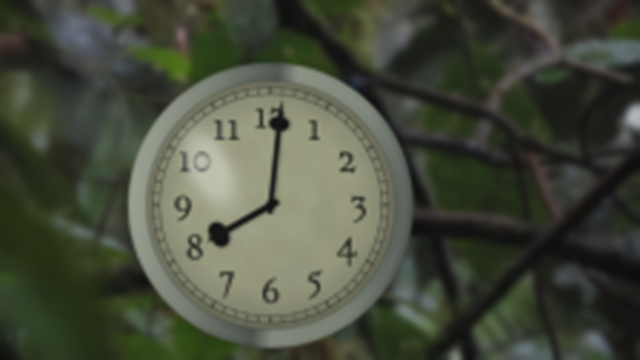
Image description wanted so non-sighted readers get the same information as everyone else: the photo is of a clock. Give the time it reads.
8:01
